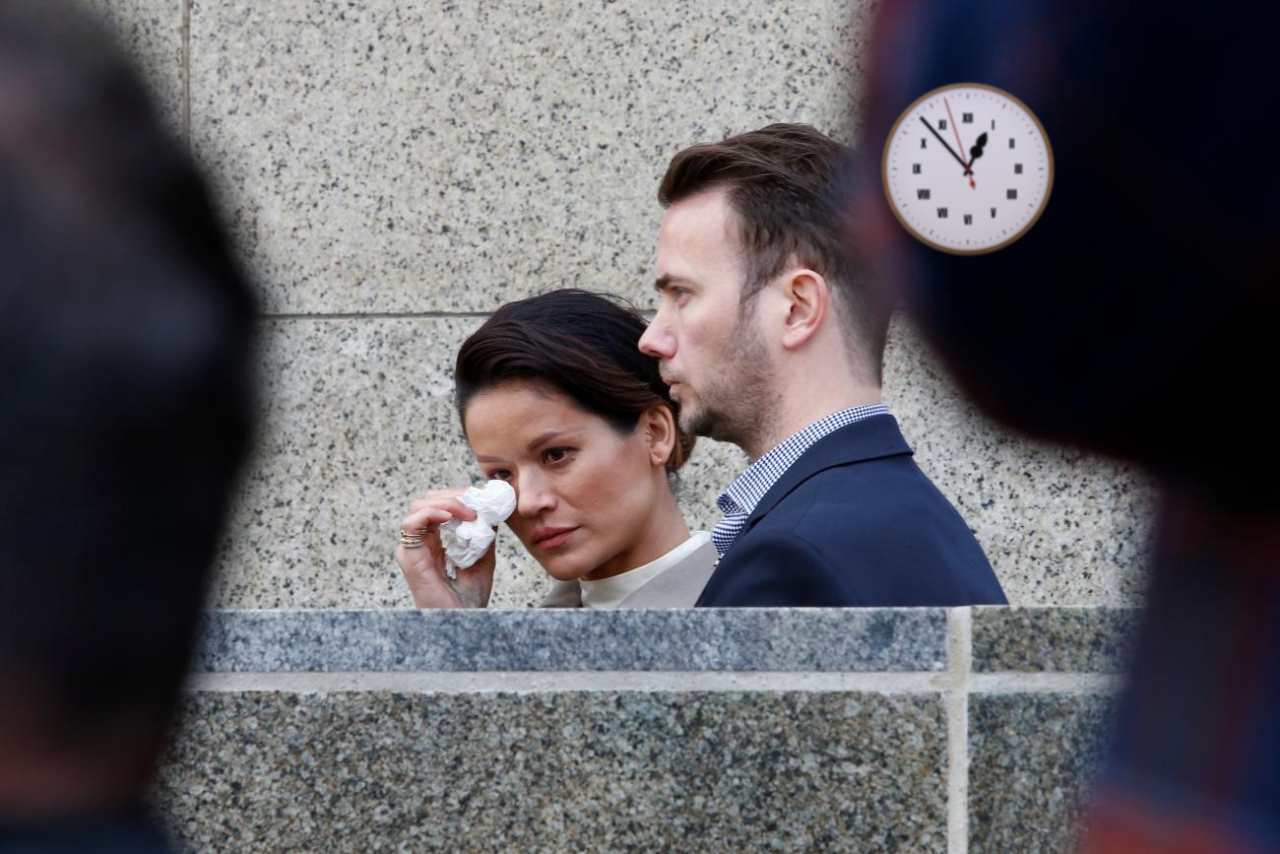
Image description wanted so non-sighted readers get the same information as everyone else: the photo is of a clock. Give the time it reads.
12:52:57
